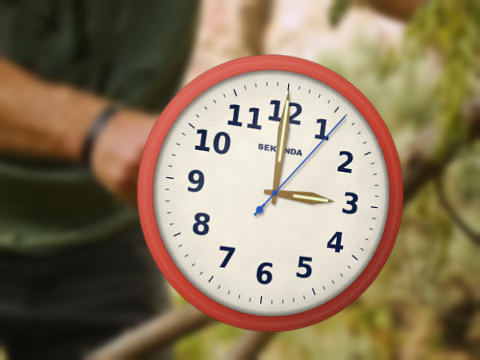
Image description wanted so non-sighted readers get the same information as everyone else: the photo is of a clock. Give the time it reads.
3:00:06
